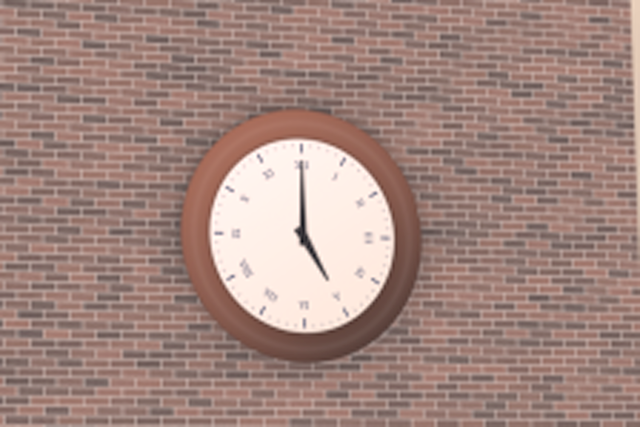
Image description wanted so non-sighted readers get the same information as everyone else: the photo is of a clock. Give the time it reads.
5:00
